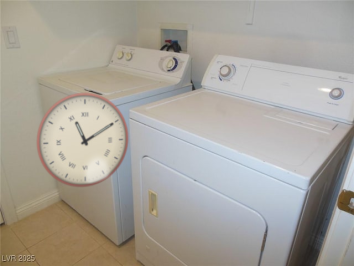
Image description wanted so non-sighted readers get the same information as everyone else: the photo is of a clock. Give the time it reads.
11:10
